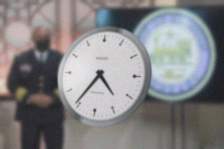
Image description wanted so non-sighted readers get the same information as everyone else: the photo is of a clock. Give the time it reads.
4:36
